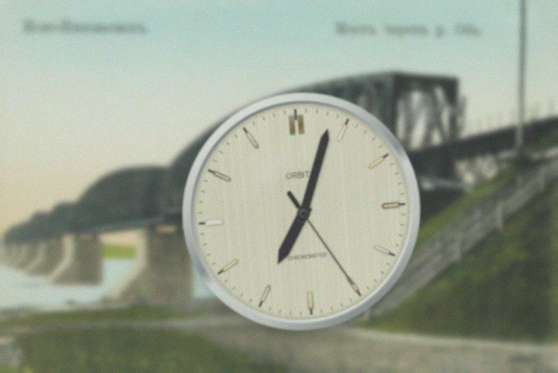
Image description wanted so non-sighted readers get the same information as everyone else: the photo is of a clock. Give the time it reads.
7:03:25
